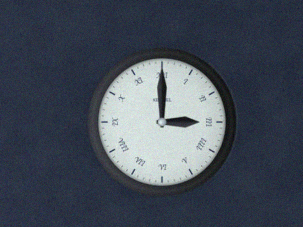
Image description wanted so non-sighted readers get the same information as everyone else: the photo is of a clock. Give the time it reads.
3:00
